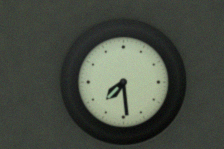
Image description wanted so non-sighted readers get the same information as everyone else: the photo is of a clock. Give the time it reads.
7:29
